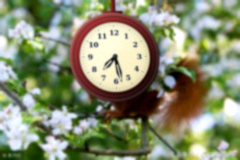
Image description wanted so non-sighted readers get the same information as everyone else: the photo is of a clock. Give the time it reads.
7:28
